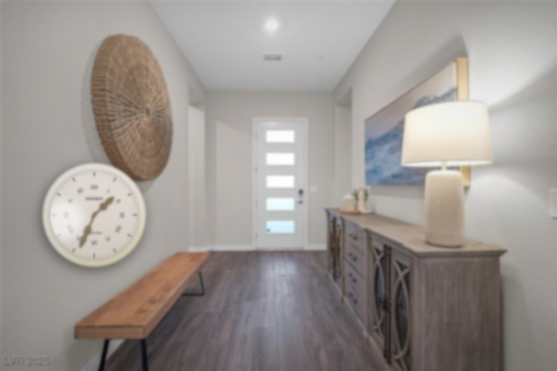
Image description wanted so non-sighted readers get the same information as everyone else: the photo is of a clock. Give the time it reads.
1:34
